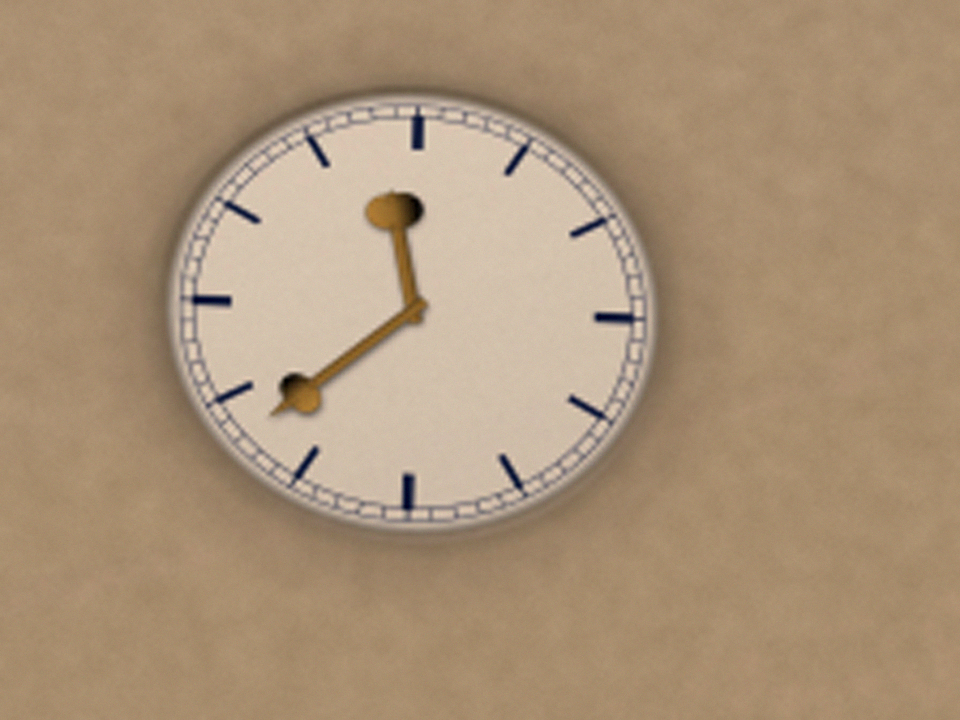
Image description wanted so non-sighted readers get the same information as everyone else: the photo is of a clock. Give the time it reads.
11:38
